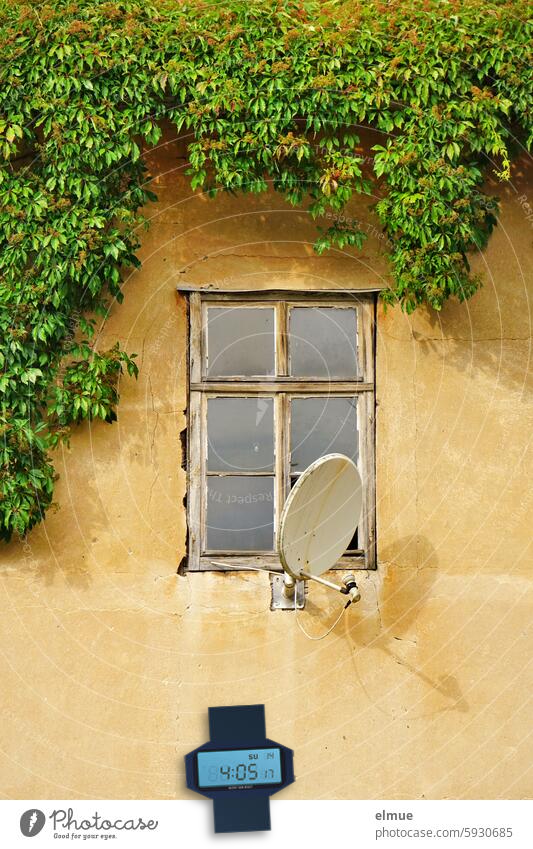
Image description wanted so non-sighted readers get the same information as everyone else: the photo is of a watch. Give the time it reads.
4:05:17
